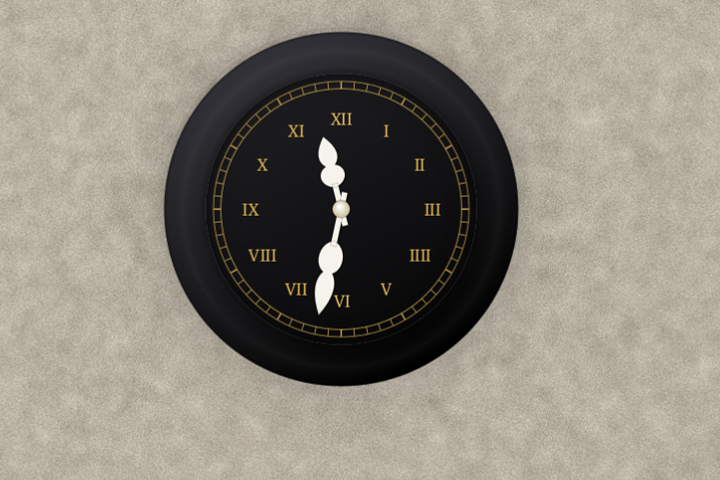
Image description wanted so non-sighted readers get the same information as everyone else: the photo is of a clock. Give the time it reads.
11:32
